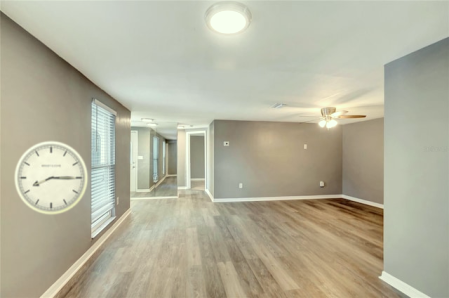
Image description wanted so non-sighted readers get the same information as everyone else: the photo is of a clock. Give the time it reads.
8:15
